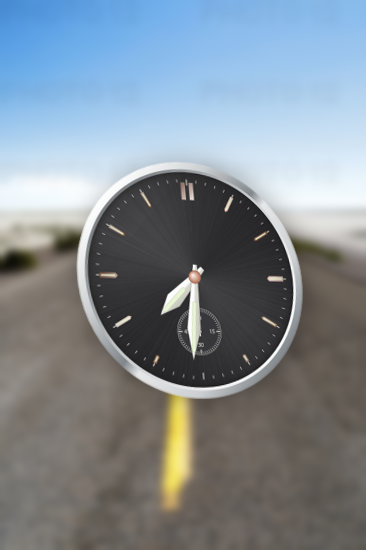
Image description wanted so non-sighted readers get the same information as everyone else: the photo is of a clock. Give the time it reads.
7:31
